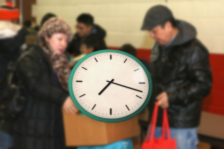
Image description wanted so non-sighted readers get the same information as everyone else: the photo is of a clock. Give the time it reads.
7:18
